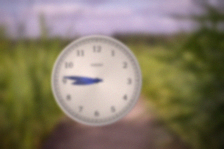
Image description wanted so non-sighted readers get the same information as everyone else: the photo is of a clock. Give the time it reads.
8:46
